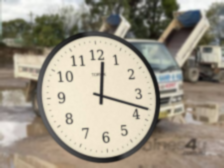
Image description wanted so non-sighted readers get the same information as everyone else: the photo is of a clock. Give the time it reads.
12:18
